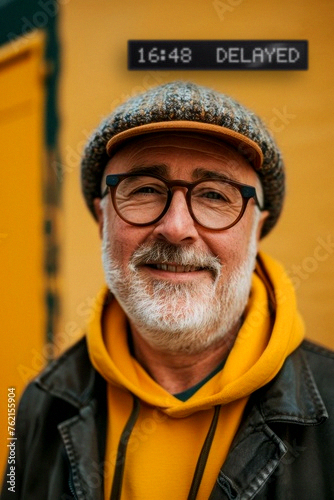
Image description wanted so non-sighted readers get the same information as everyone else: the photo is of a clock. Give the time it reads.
16:48
